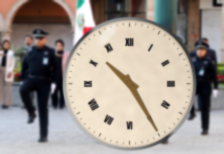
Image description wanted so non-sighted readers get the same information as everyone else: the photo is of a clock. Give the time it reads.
10:25
